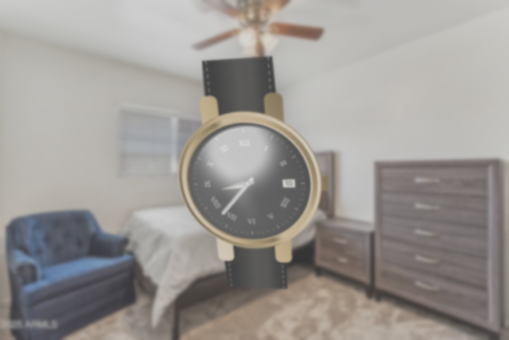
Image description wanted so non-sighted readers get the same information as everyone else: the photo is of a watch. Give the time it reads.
8:37
